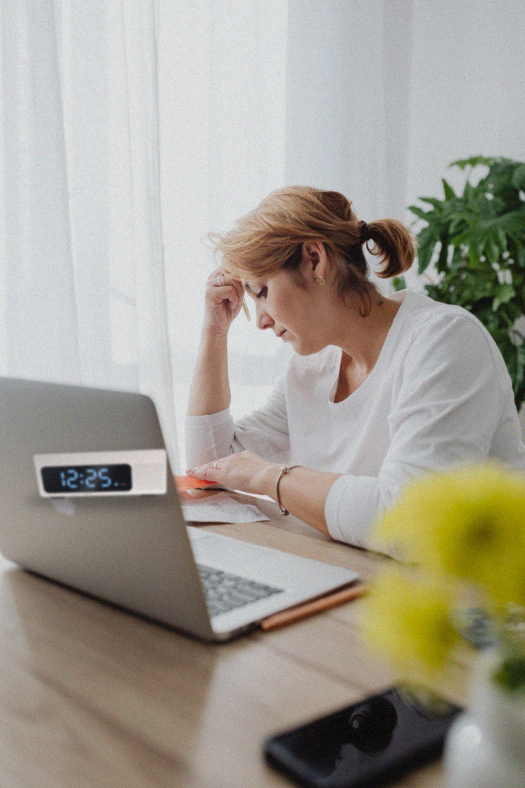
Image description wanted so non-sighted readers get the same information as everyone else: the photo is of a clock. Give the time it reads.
12:25
